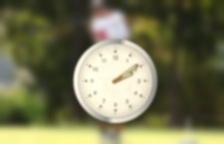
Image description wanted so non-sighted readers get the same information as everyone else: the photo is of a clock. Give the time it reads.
2:09
